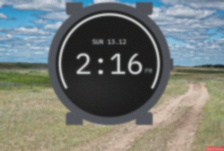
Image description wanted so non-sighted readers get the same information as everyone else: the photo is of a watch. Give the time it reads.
2:16
